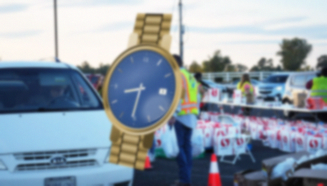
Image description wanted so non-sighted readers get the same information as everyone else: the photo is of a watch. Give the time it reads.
8:31
